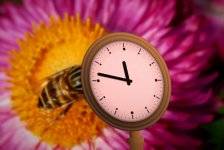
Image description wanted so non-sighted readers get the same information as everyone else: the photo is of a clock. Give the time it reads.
11:47
